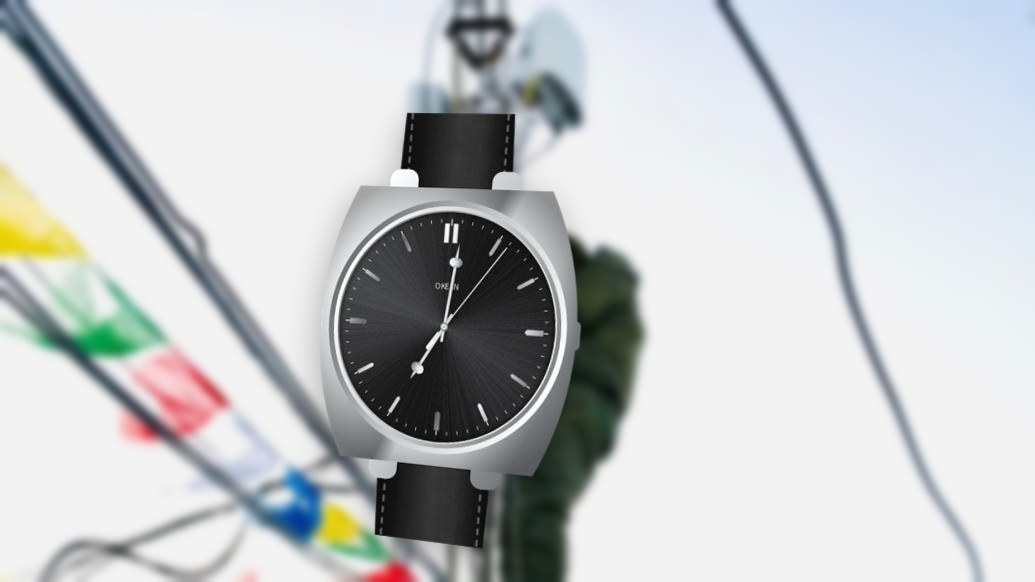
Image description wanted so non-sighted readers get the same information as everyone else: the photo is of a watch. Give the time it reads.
7:01:06
